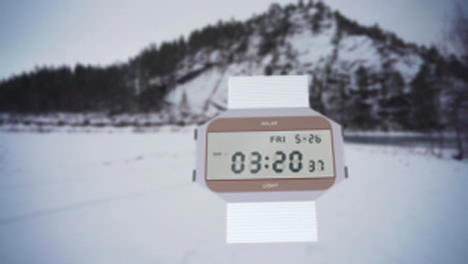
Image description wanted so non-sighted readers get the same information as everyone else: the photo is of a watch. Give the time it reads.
3:20:37
